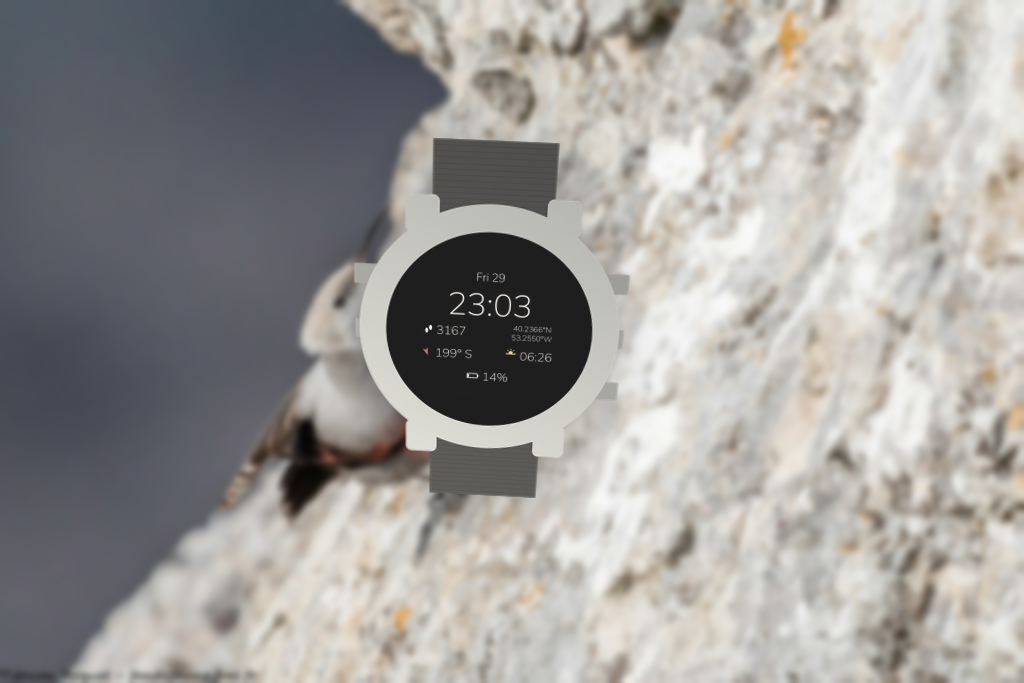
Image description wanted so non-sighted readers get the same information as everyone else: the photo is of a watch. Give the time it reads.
23:03
